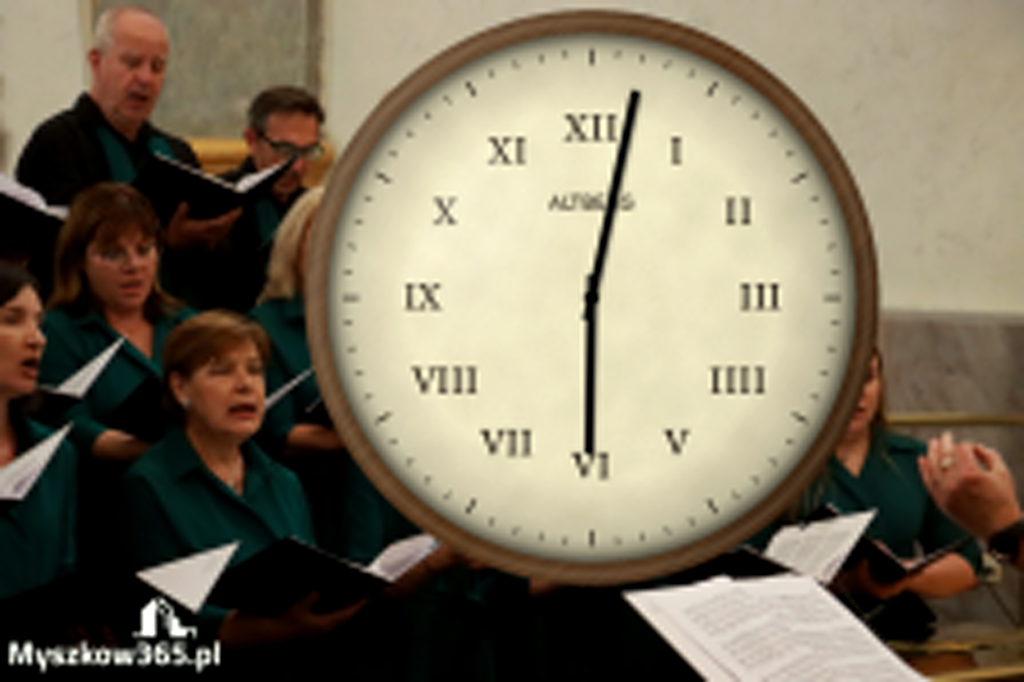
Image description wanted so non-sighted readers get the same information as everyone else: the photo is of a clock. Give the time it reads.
6:02
